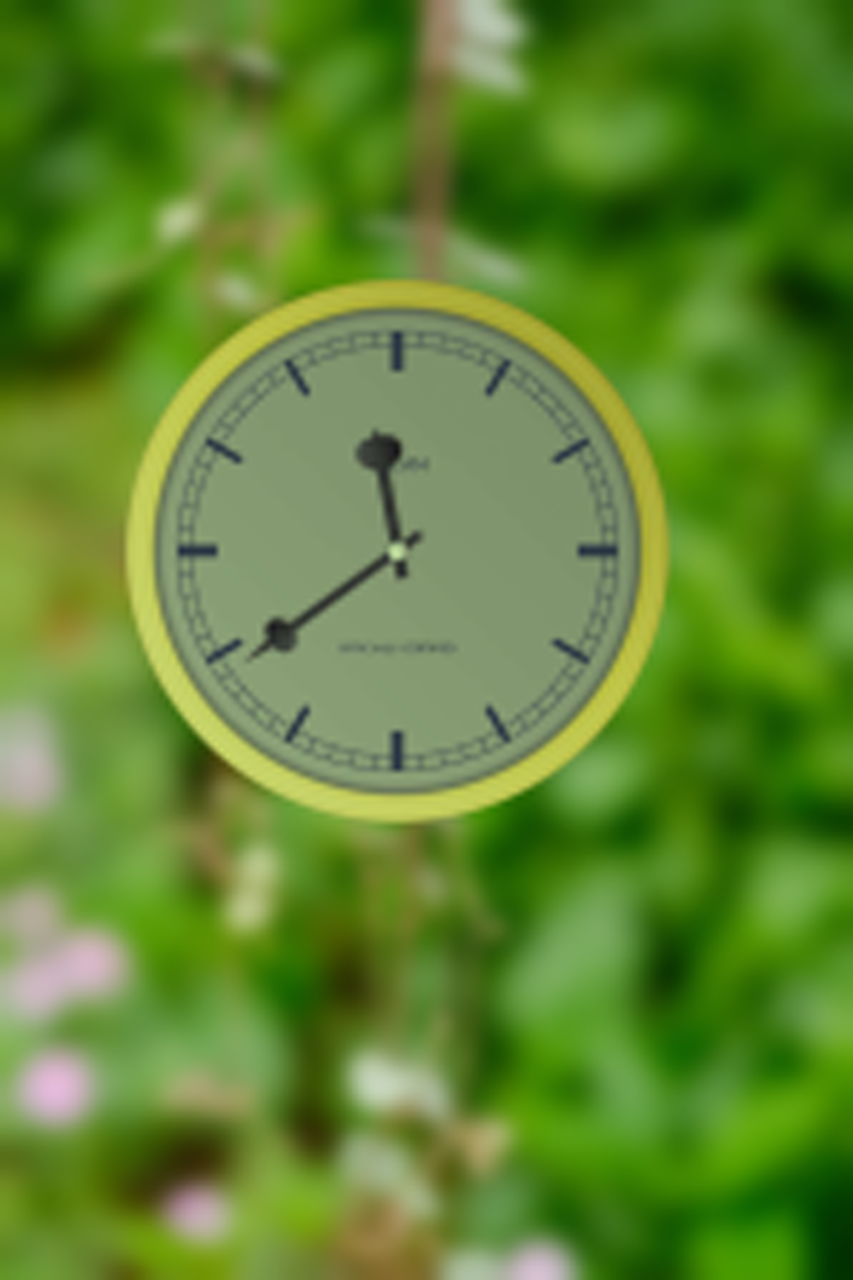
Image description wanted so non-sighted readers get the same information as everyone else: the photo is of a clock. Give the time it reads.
11:39
